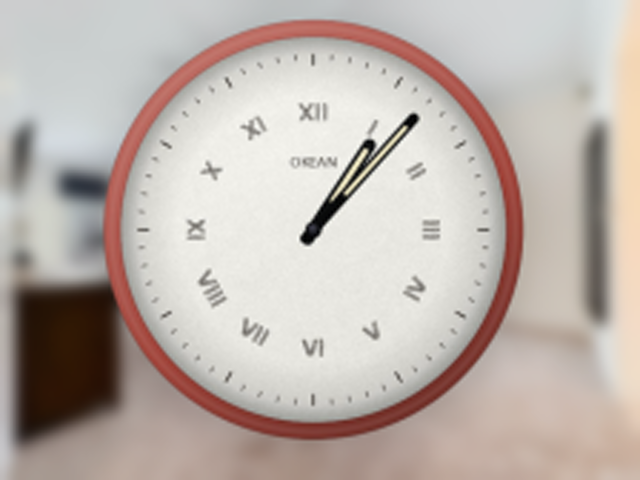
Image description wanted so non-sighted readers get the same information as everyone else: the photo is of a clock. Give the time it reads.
1:07
